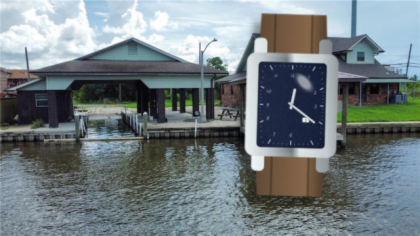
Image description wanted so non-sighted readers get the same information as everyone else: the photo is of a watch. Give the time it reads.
12:21
